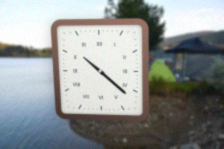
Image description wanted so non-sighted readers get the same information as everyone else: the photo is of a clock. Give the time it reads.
10:22
